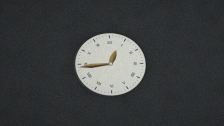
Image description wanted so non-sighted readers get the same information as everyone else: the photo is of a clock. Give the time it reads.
12:44
